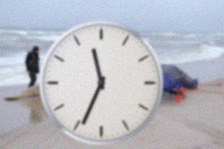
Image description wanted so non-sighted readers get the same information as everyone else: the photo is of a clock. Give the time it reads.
11:34
